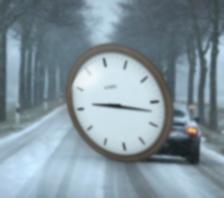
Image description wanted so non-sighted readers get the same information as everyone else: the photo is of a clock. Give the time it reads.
9:17
